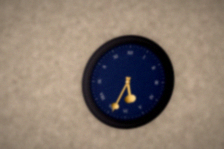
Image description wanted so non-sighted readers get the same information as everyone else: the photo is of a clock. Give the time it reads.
5:34
